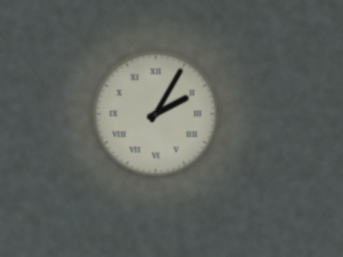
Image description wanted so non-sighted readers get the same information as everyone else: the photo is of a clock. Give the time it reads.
2:05
